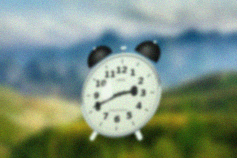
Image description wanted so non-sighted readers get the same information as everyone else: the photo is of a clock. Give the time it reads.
2:41
